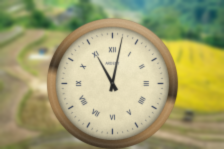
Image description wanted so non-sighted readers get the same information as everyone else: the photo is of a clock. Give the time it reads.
11:02
